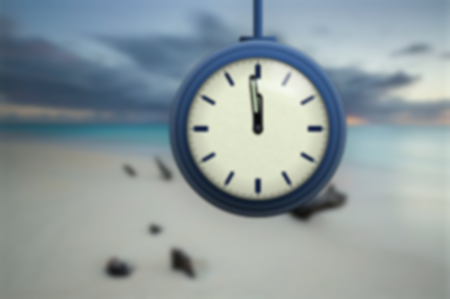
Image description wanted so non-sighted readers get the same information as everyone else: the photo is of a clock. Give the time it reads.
11:59
